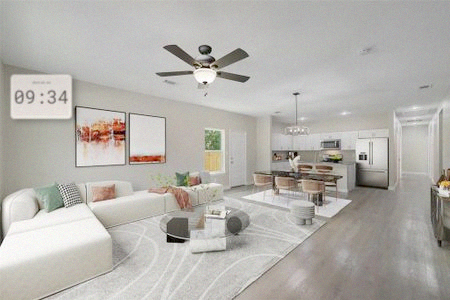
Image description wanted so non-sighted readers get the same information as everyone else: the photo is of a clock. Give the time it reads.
9:34
